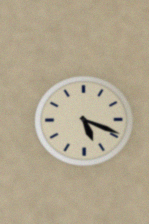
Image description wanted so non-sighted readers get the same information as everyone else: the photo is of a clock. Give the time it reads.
5:19
